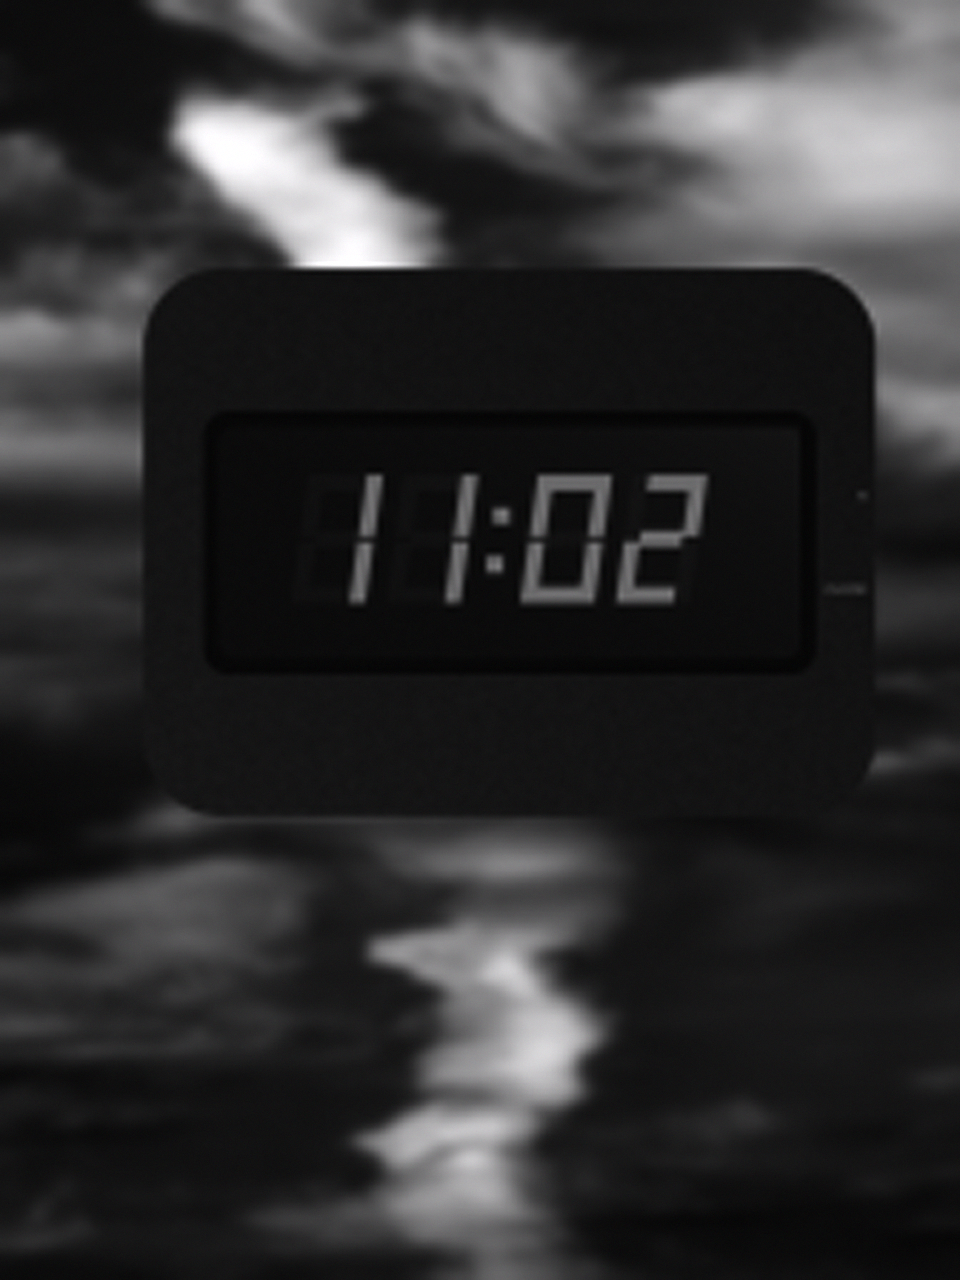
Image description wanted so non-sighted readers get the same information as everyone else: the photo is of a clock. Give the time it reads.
11:02
